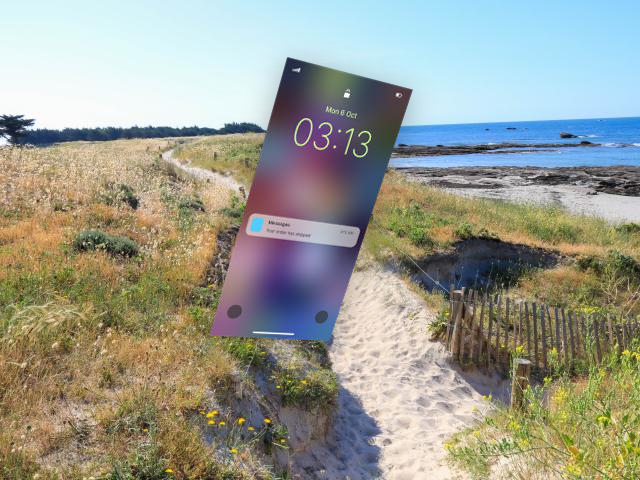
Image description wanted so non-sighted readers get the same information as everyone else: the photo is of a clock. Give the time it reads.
3:13
